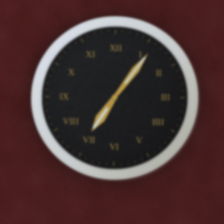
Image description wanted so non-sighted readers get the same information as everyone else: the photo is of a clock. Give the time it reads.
7:06
